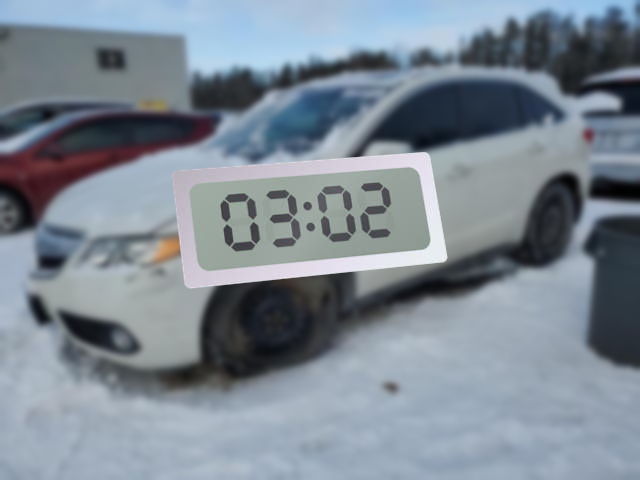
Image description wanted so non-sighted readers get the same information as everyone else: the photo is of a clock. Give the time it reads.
3:02
